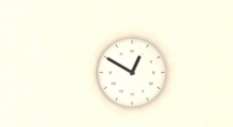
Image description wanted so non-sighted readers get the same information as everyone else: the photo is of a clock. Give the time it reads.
12:50
